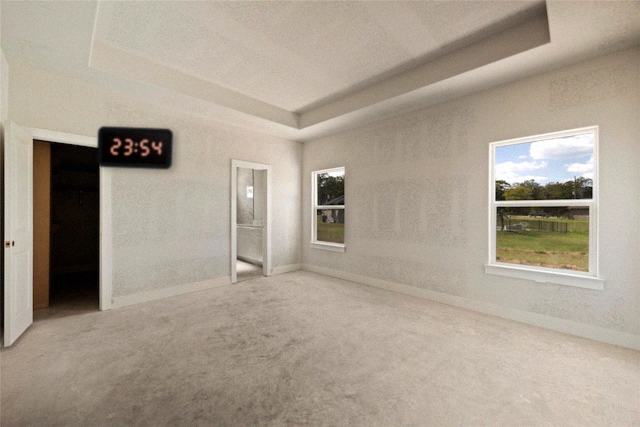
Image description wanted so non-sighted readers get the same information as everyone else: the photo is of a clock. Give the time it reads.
23:54
